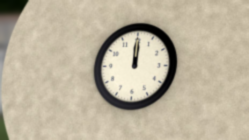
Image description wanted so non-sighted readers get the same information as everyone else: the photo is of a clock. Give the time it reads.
12:00
